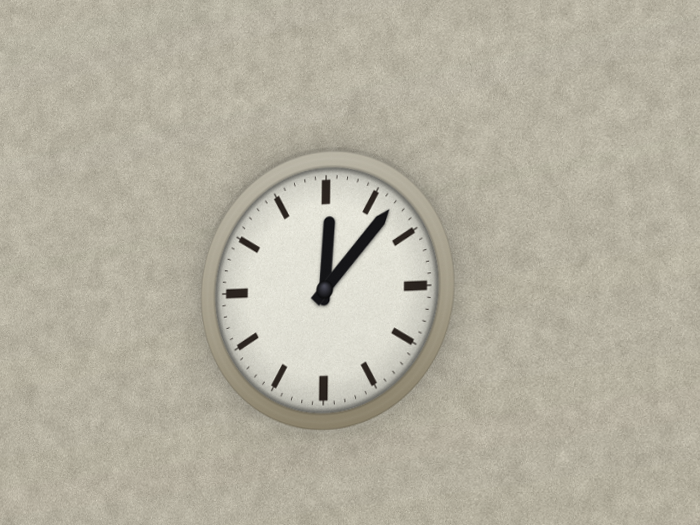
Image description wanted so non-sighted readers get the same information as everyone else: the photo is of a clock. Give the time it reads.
12:07
